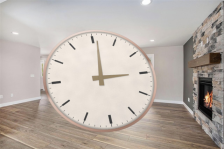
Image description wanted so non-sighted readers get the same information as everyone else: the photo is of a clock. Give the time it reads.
3:01
